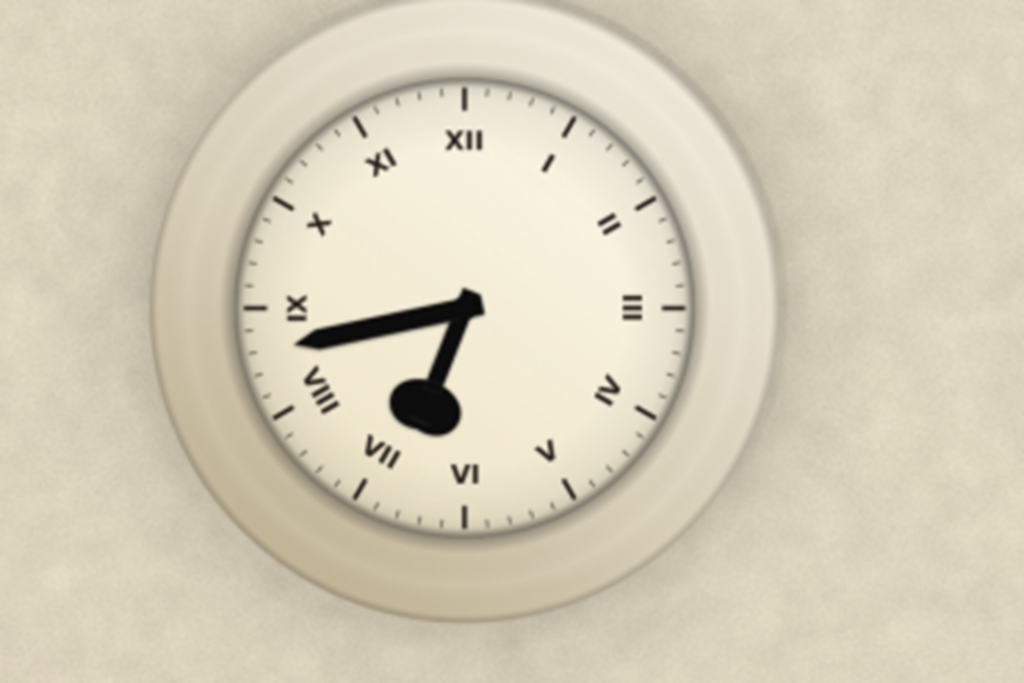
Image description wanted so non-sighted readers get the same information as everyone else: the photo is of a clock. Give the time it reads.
6:43
